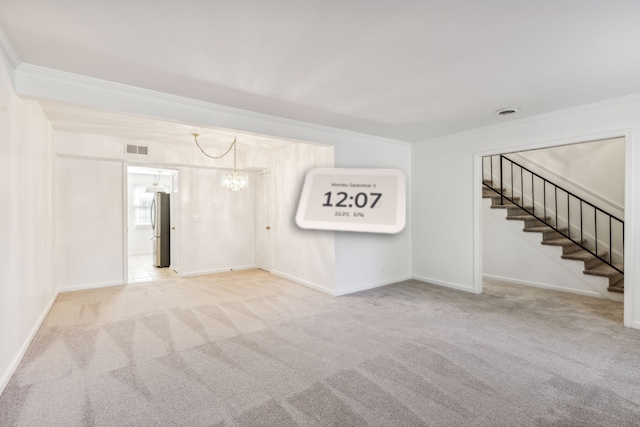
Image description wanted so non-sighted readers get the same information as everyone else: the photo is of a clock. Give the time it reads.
12:07
